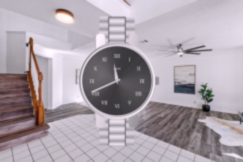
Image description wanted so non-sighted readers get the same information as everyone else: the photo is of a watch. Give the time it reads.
11:41
